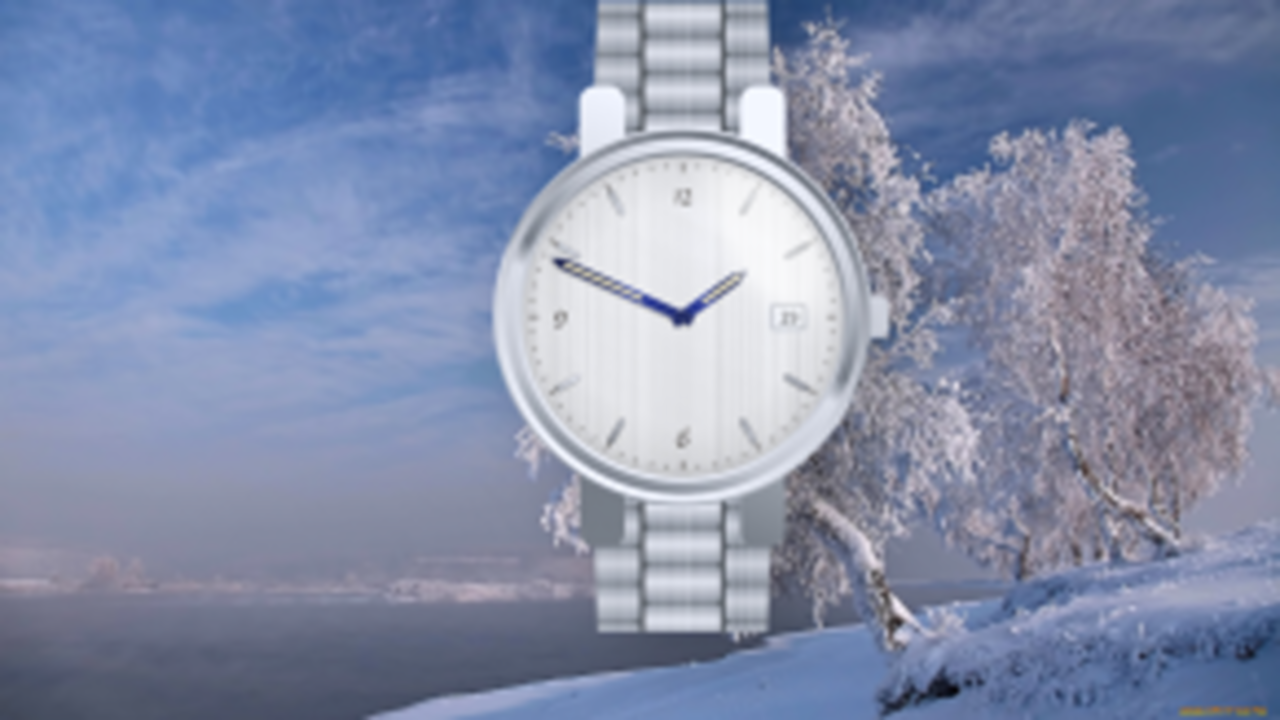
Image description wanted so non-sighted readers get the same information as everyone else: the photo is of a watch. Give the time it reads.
1:49
